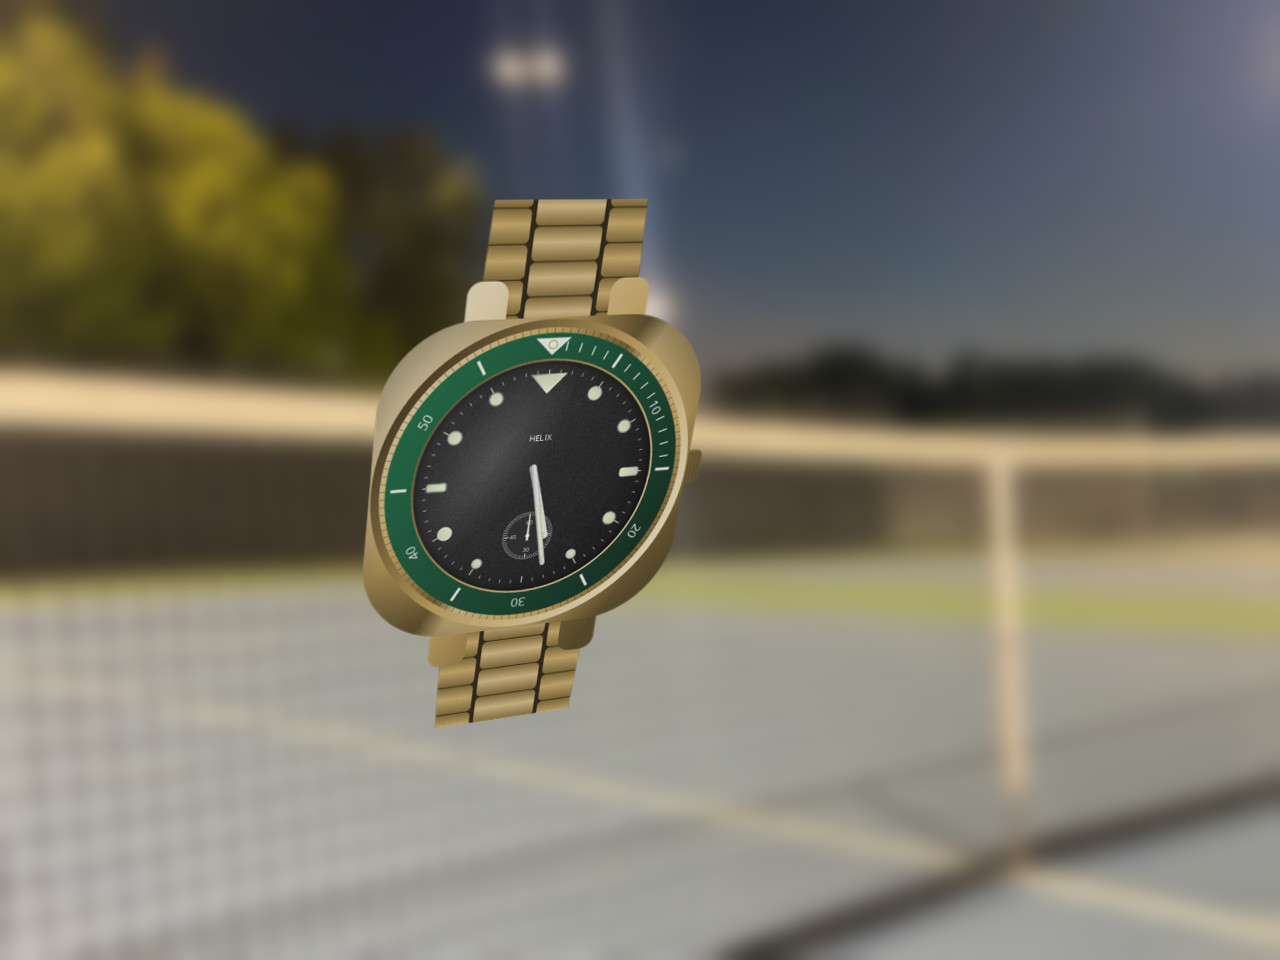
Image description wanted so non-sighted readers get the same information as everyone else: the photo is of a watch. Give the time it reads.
5:28
